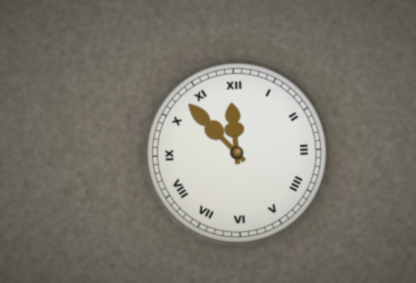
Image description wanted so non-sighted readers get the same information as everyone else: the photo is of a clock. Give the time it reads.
11:53
